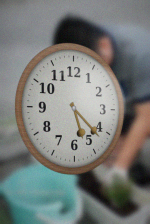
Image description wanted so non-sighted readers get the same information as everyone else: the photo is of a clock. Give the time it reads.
5:22
